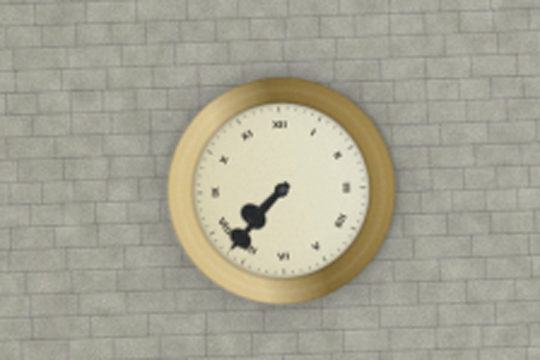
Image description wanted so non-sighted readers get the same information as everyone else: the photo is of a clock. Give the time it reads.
7:37
